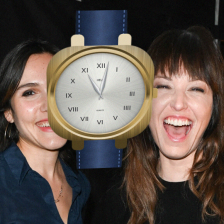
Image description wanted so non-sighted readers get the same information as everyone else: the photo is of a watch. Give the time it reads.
11:02
